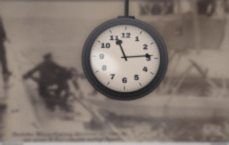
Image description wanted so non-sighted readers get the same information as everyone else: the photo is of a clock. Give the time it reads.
11:14
